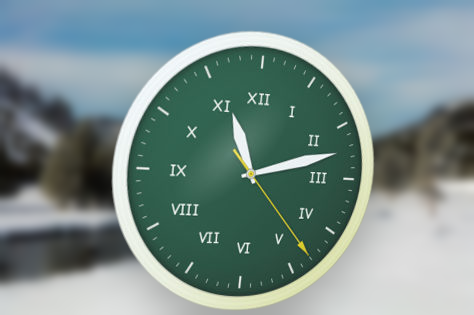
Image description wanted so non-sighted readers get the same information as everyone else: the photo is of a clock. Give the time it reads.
11:12:23
